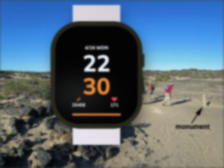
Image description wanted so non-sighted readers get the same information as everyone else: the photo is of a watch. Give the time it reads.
22:30
